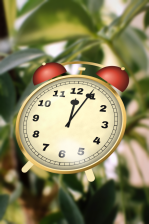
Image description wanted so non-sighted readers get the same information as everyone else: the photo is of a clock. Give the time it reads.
12:04
